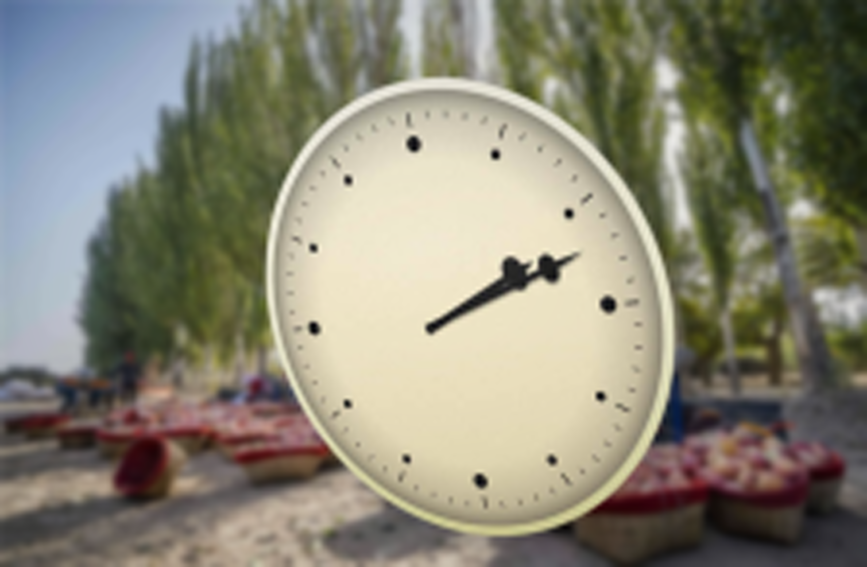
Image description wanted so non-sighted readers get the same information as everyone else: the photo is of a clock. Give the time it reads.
2:12
